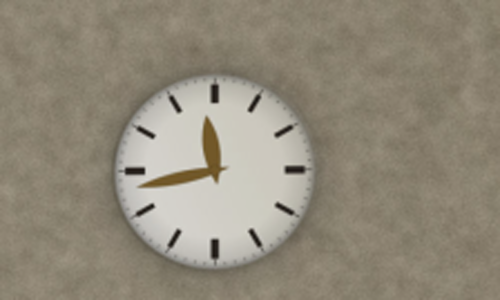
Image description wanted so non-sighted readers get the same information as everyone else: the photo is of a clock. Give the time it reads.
11:43
